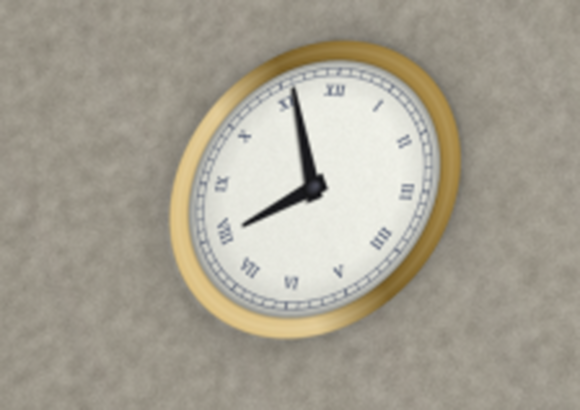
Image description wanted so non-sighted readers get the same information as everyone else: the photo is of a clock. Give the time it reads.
7:56
